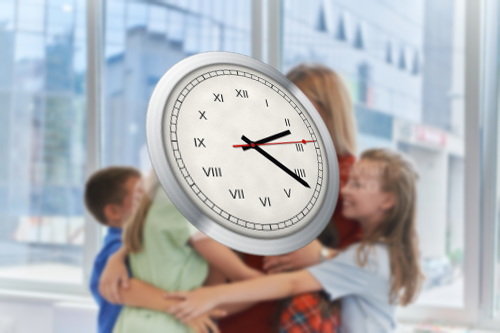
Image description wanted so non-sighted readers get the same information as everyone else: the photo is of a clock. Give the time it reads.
2:21:14
